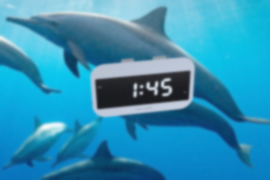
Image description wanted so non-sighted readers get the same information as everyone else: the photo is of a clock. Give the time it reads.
1:45
